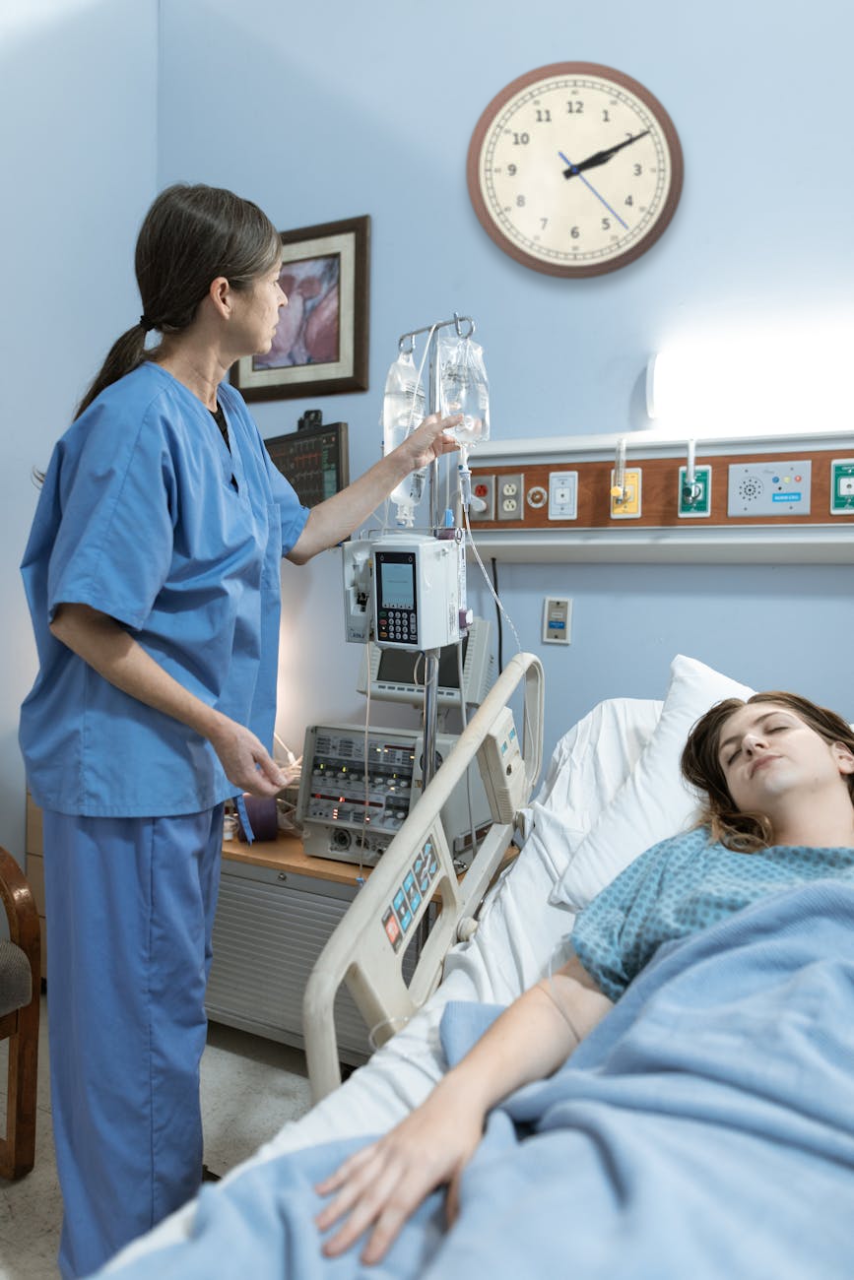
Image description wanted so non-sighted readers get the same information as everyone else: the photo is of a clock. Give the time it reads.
2:10:23
